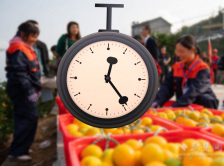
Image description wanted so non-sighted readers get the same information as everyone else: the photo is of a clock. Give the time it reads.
12:24
